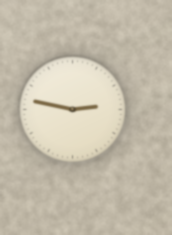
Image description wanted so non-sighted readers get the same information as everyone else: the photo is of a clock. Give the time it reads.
2:47
